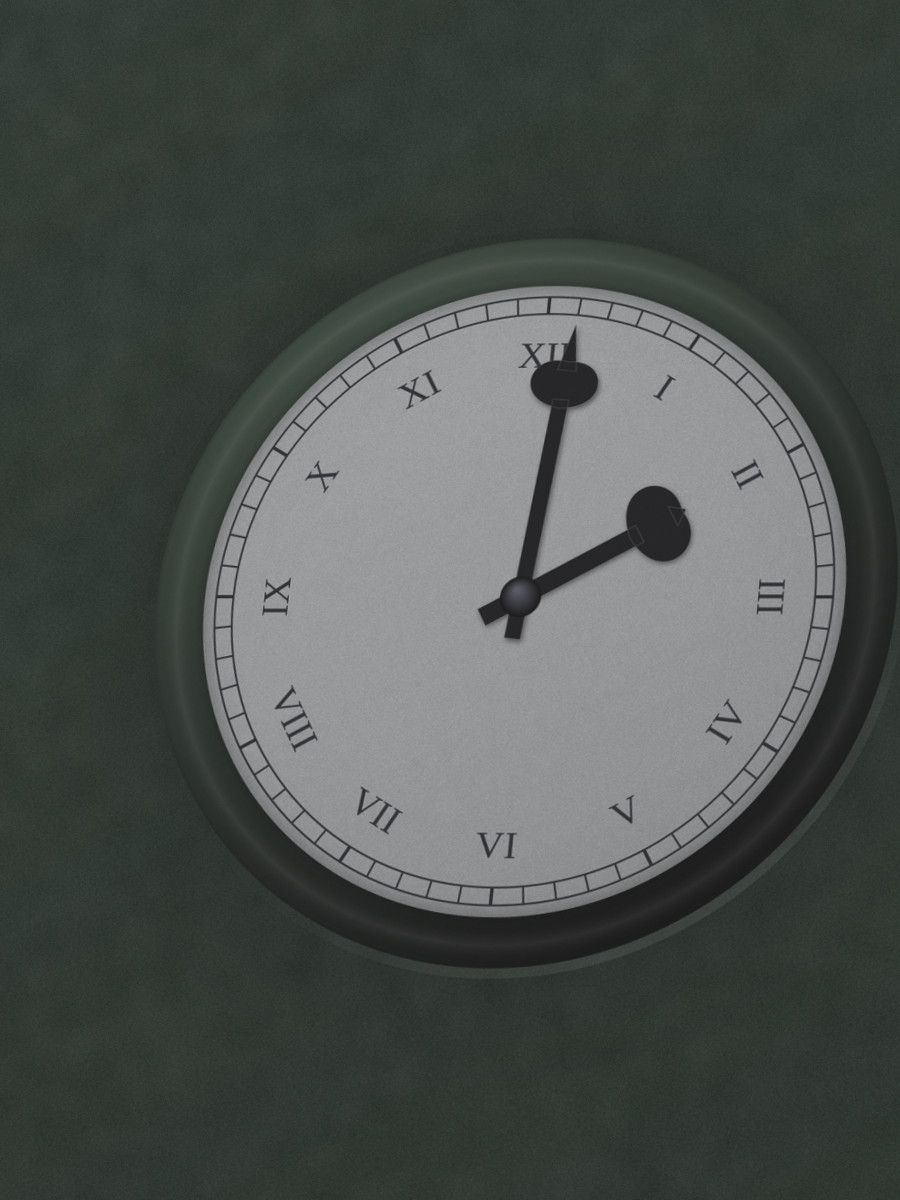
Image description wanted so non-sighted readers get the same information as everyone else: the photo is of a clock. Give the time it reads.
2:01
